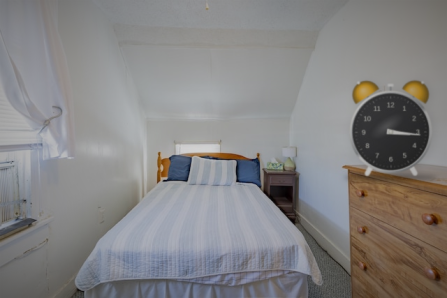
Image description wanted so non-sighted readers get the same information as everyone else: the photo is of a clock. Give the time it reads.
3:16
